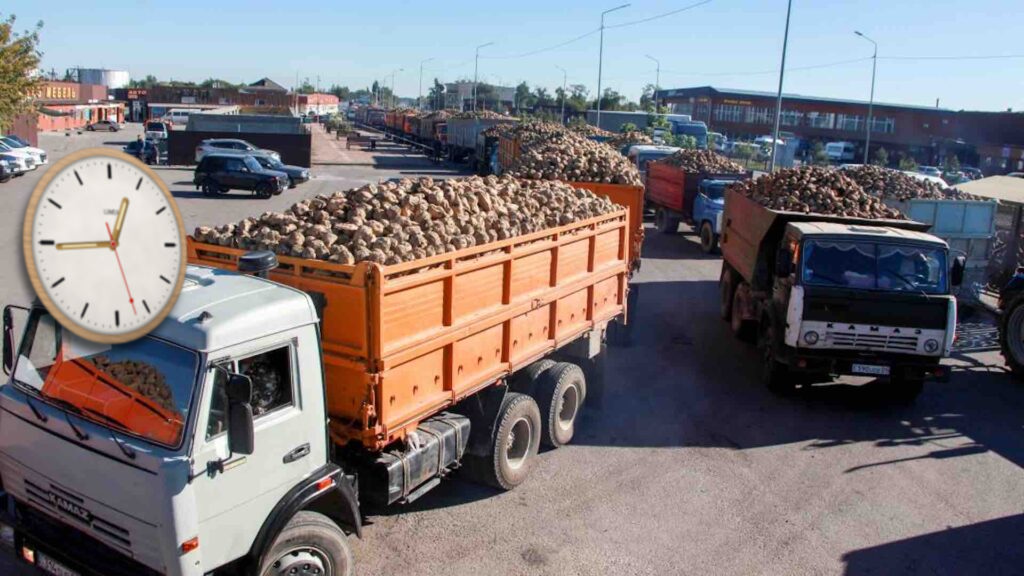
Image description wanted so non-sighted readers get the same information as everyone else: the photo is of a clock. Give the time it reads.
12:44:27
